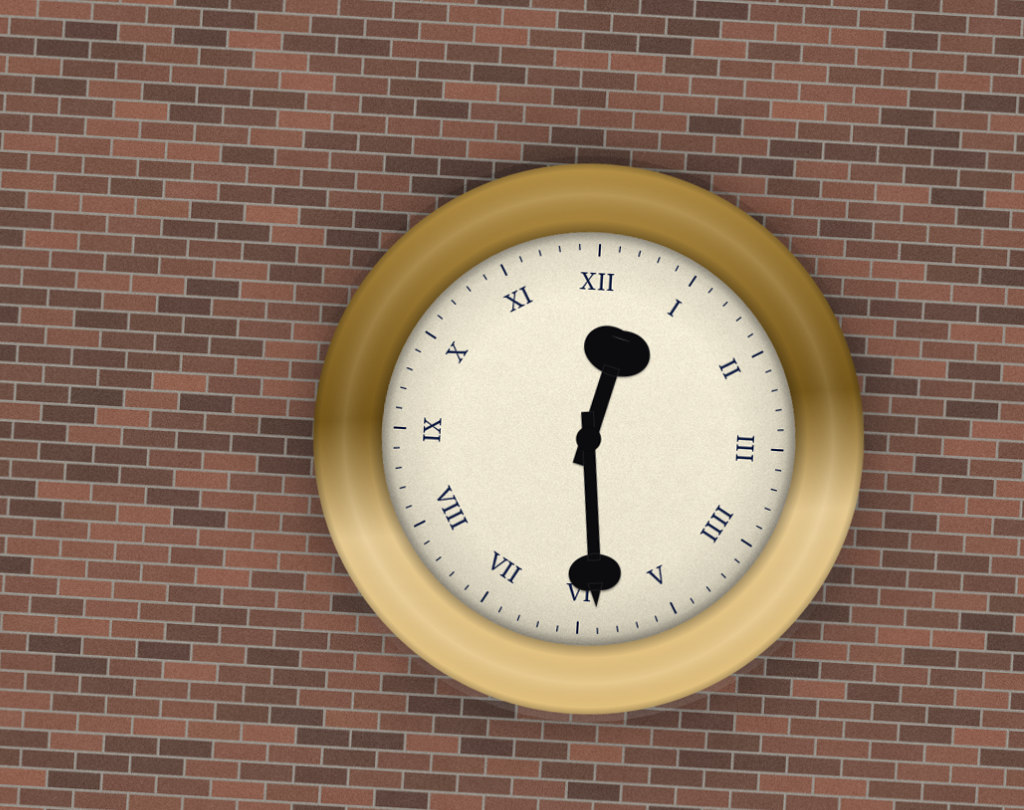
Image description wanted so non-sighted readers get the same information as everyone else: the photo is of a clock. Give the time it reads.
12:29
